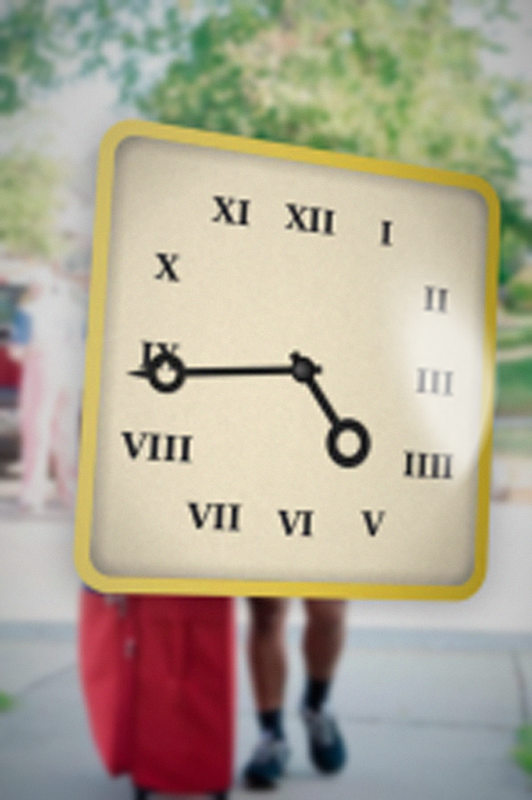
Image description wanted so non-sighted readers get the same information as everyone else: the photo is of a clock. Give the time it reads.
4:44
